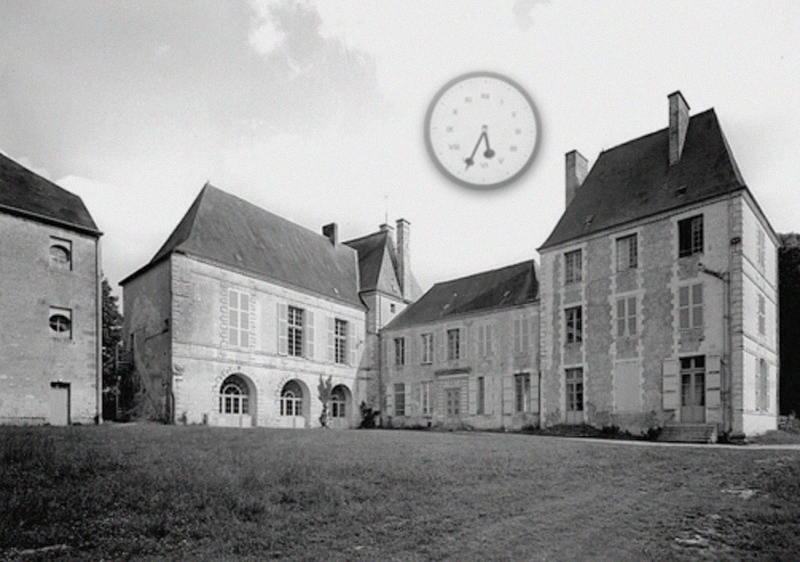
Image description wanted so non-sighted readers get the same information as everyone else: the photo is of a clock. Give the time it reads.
5:34
